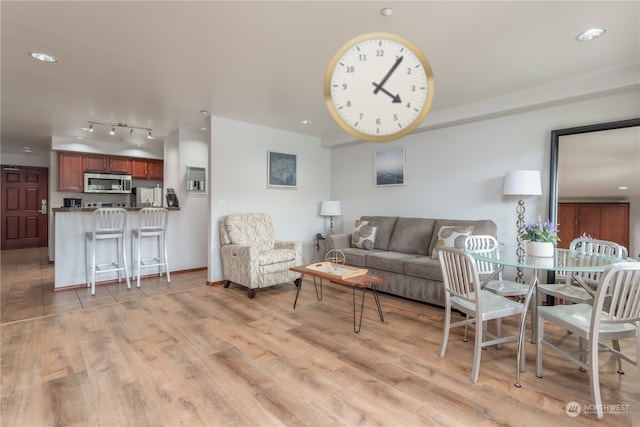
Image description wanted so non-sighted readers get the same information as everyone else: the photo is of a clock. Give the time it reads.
4:06
